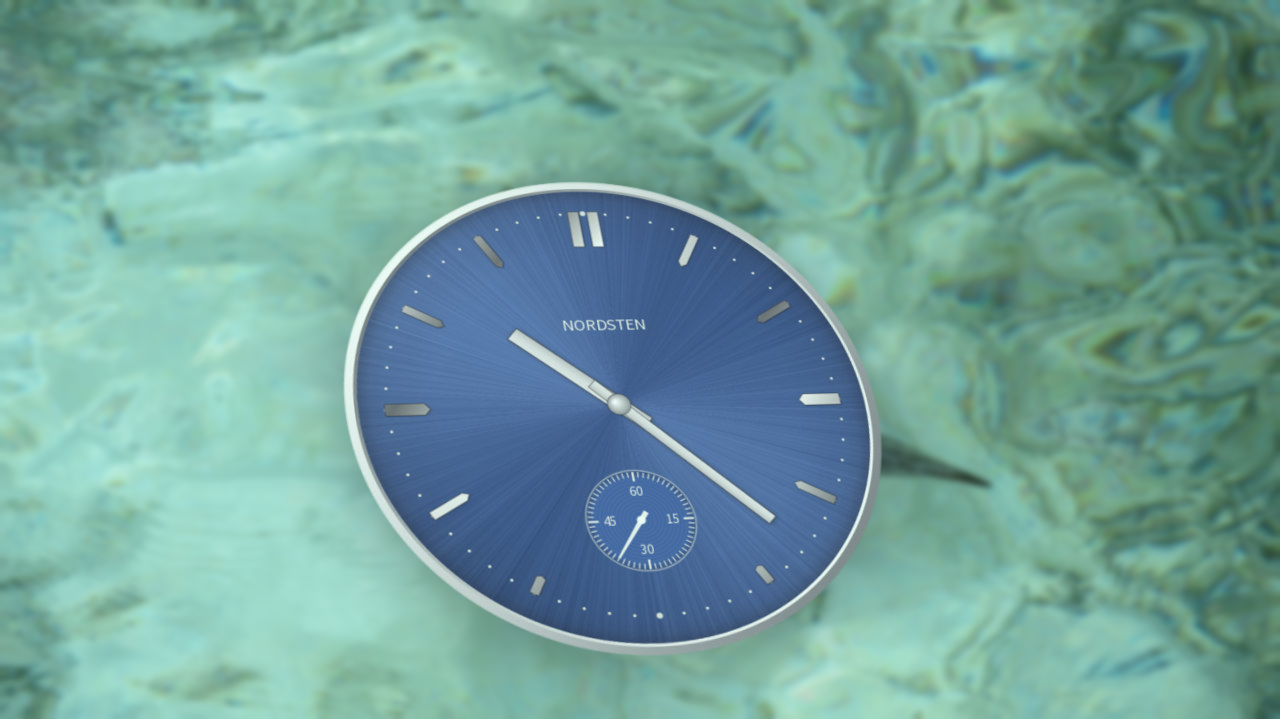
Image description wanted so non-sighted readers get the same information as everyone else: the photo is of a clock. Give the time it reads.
10:22:36
